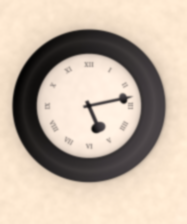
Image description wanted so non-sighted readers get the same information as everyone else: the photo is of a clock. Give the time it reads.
5:13
